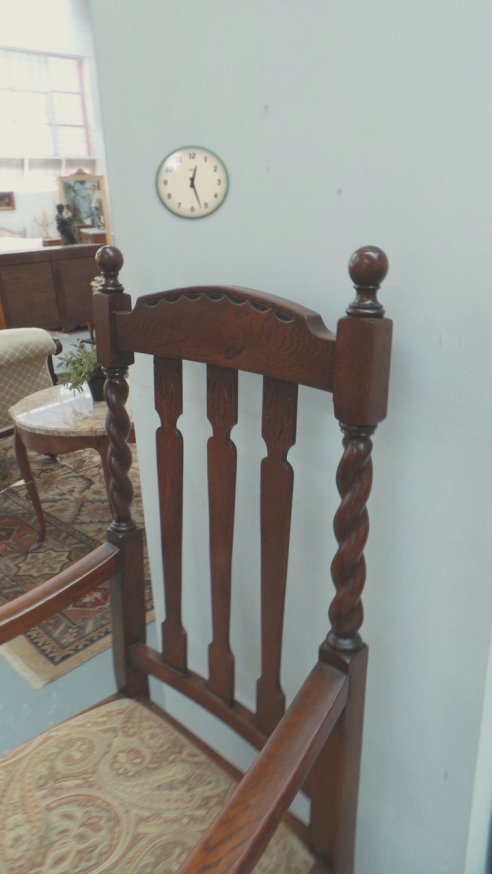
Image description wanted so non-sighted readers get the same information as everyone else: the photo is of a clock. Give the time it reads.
12:27
